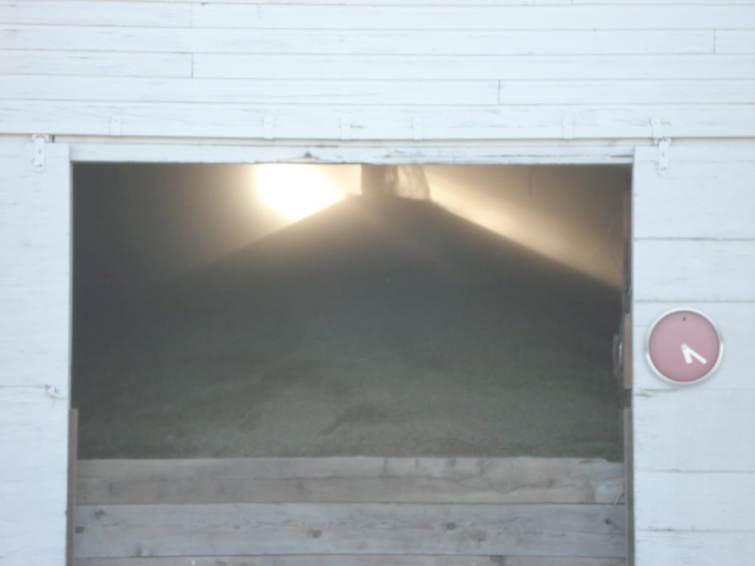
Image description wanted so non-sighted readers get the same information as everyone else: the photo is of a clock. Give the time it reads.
5:21
